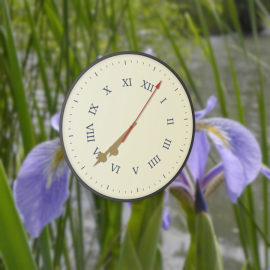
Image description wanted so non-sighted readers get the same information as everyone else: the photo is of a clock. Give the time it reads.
6:34:02
